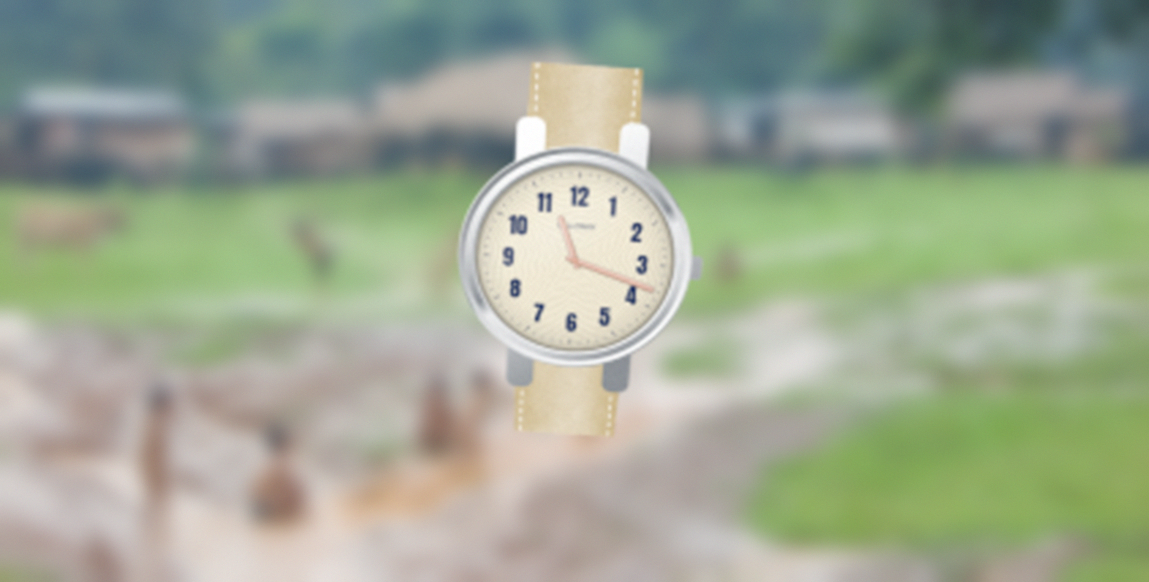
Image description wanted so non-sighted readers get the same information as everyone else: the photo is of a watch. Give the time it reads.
11:18
